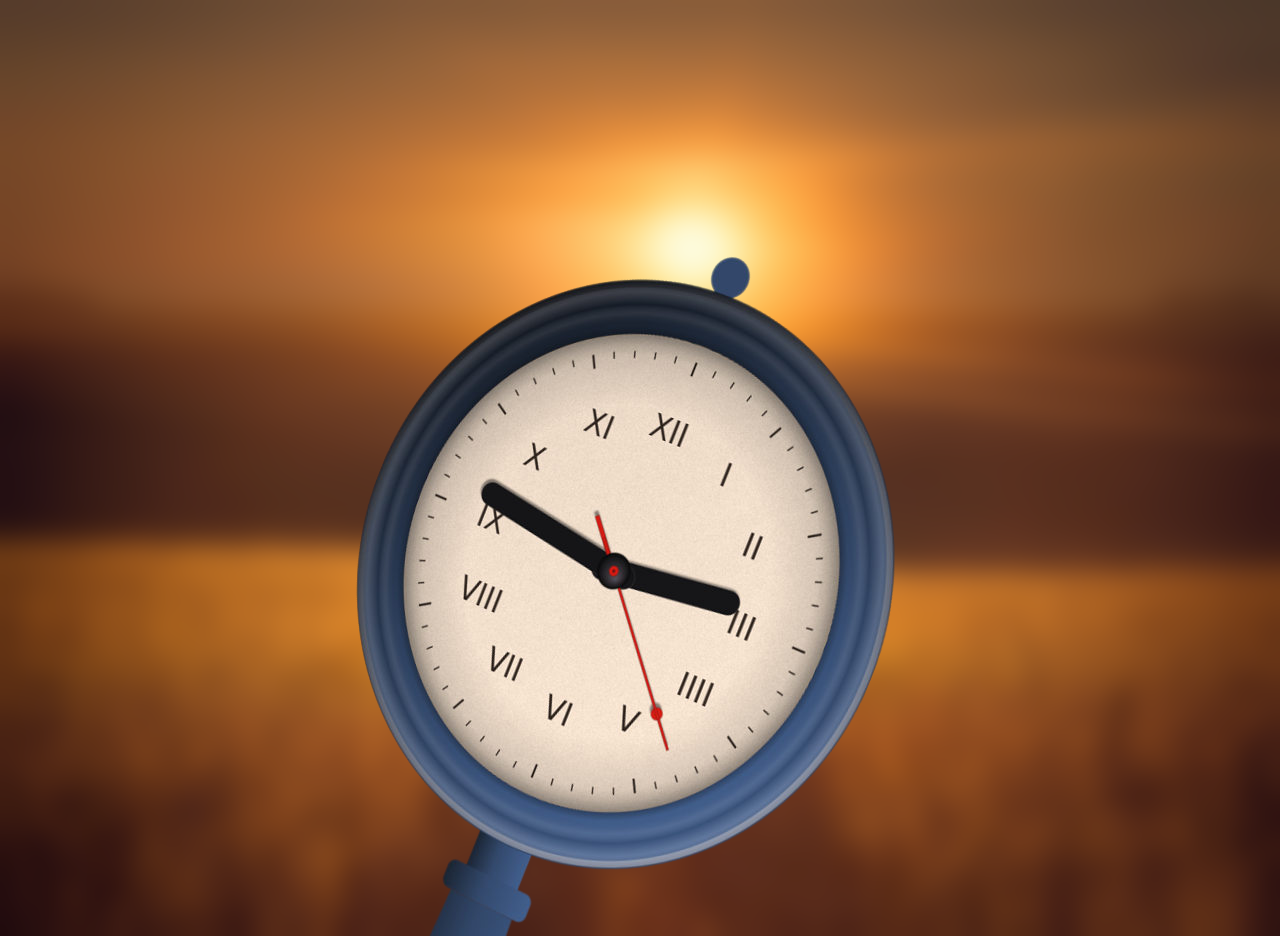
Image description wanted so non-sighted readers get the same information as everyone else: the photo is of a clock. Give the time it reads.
2:46:23
